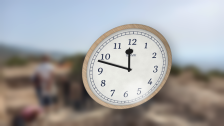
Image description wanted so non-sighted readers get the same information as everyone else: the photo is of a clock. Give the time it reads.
11:48
